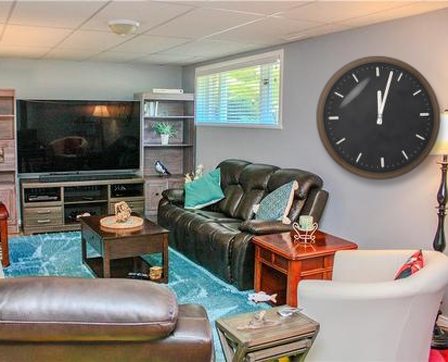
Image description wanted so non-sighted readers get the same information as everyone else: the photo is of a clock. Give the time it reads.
12:03
